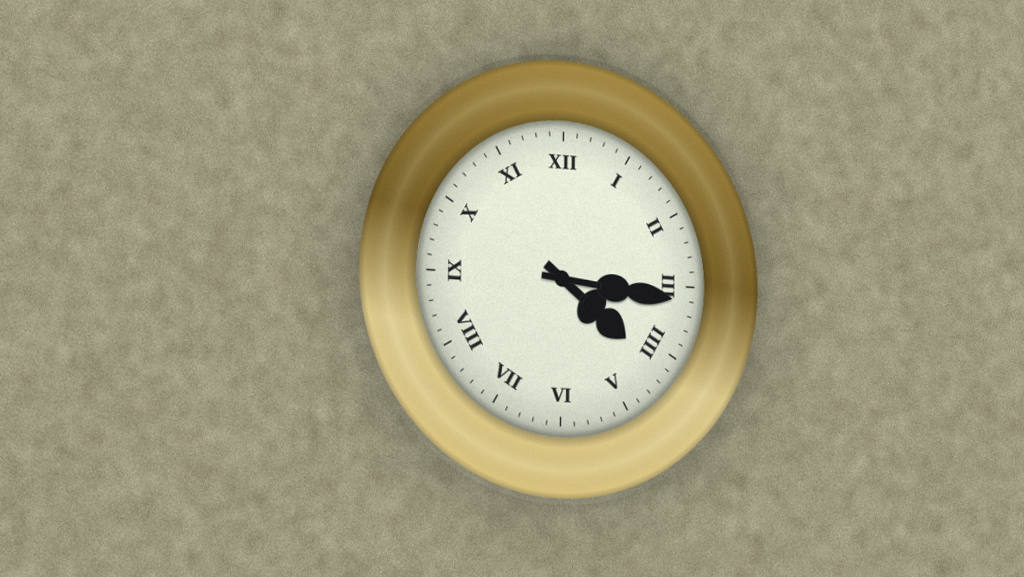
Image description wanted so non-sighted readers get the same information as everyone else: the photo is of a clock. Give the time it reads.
4:16
